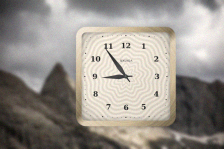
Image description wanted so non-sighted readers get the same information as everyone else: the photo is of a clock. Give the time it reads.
8:54
